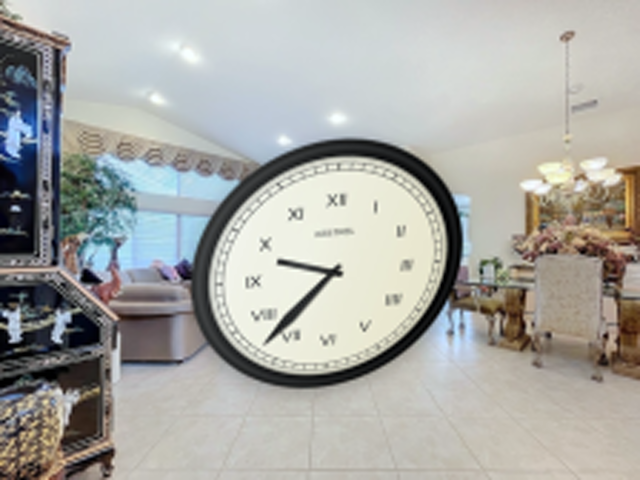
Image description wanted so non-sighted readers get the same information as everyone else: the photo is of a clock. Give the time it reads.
9:37
